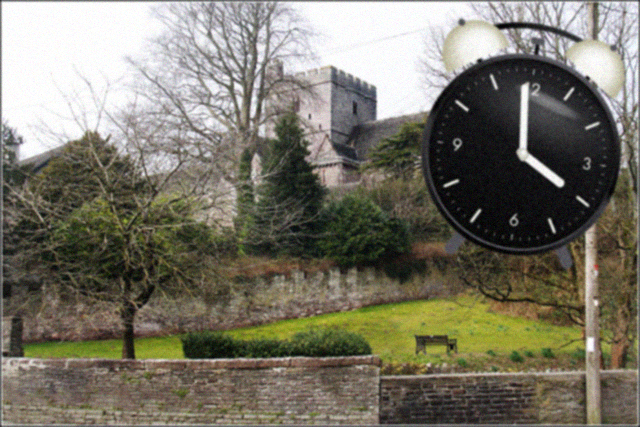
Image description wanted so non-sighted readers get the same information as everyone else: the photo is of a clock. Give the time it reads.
3:59
